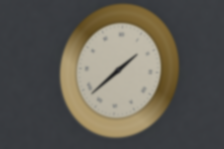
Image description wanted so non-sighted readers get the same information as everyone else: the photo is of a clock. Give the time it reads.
1:38
